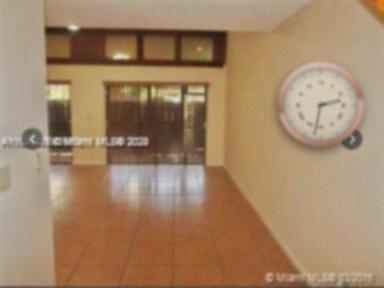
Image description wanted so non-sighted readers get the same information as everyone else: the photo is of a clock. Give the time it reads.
2:32
